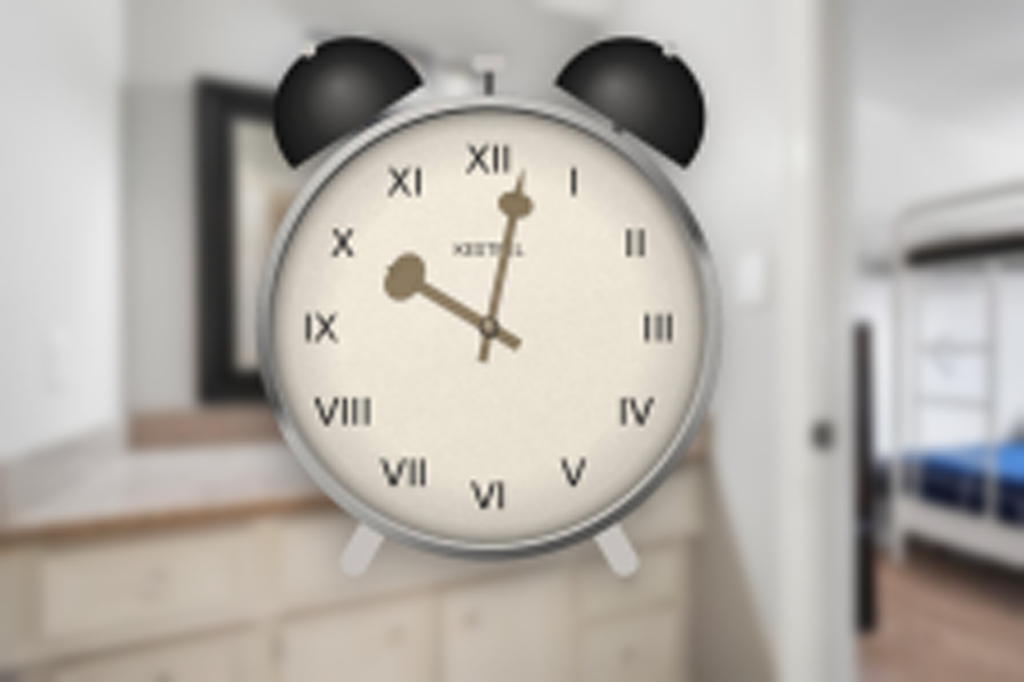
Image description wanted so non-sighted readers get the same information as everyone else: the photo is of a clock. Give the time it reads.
10:02
